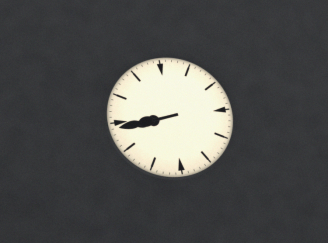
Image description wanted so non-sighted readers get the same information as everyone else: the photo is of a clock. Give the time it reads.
8:44
